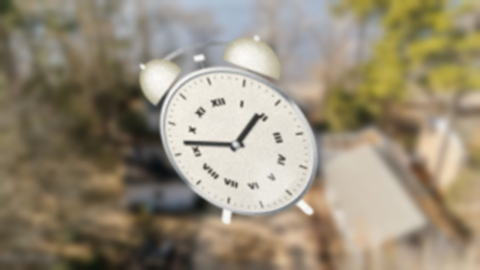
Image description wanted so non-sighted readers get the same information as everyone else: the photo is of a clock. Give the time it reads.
1:47
